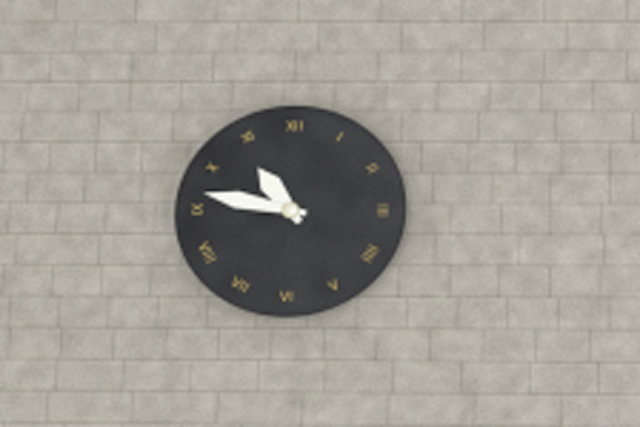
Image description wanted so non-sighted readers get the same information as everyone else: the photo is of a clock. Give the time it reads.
10:47
